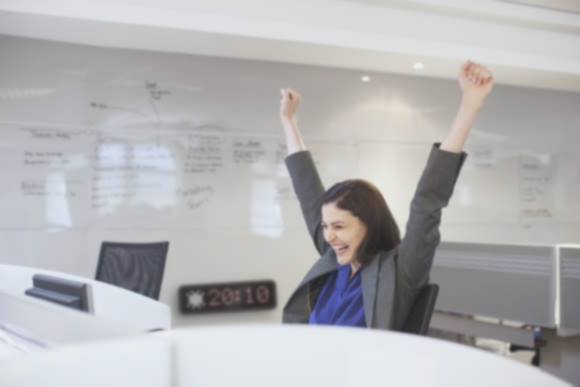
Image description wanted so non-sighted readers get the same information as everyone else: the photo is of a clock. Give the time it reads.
20:10
